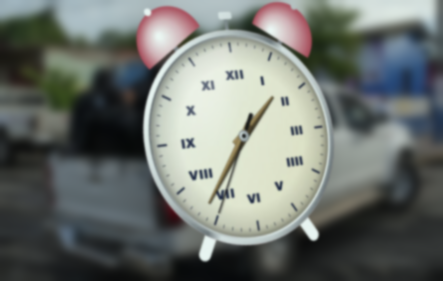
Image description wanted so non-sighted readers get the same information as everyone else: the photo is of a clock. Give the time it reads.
1:36:35
